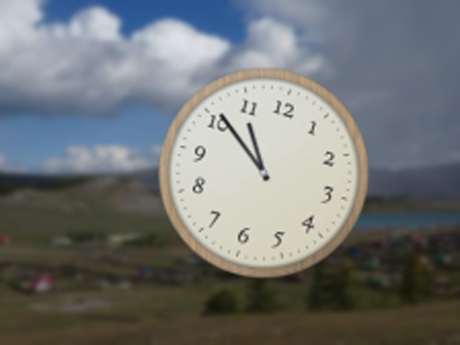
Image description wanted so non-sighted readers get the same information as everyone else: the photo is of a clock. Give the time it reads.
10:51
